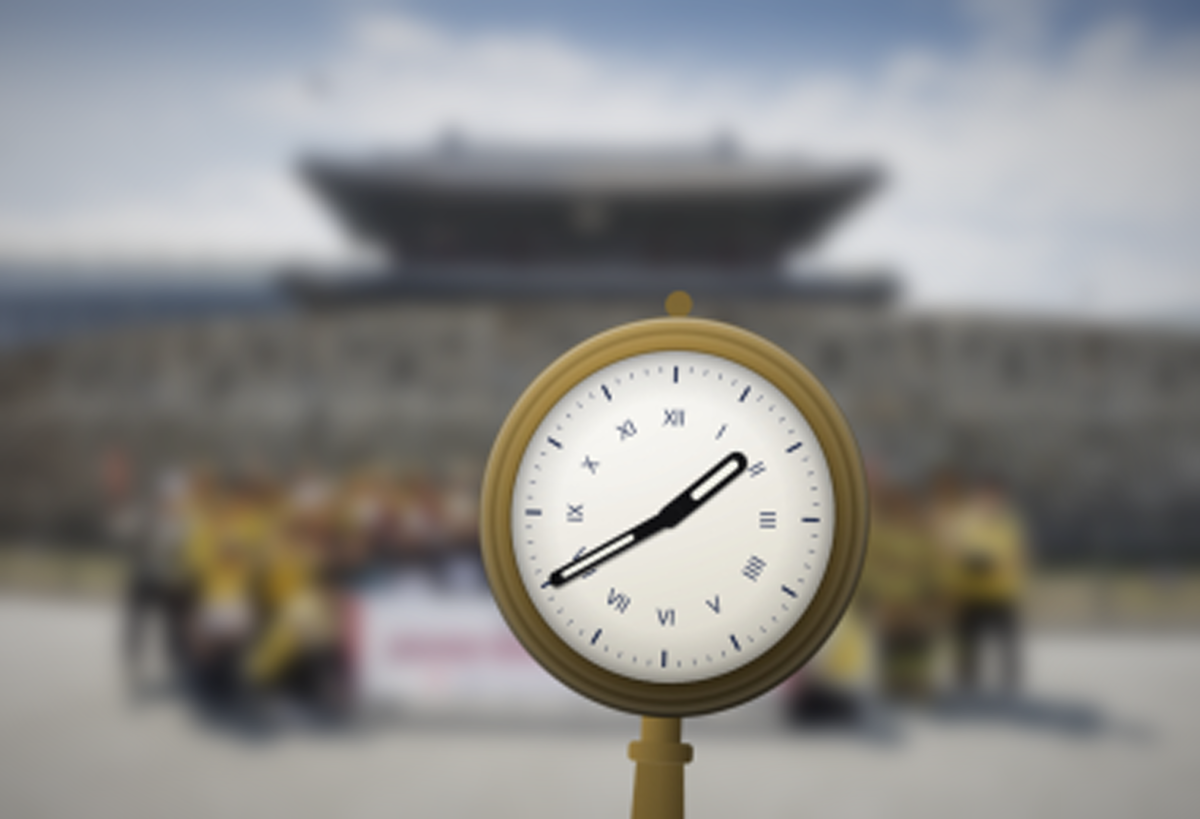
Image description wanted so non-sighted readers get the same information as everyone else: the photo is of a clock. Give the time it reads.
1:40
